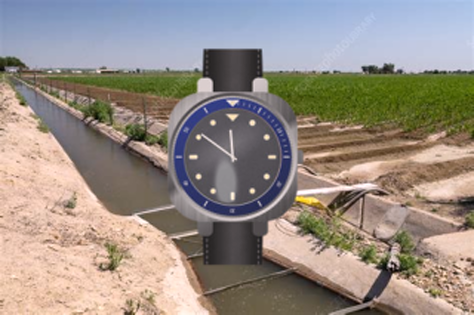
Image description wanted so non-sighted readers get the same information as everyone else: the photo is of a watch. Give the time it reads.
11:51
